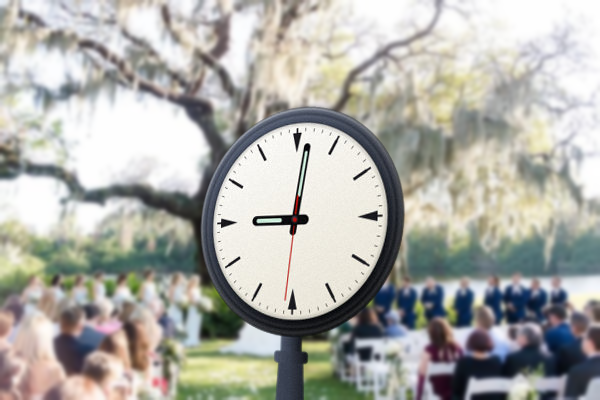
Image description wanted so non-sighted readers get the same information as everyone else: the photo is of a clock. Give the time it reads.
9:01:31
